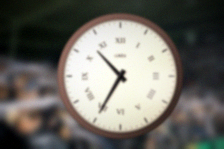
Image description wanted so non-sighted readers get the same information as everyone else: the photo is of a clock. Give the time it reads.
10:35
